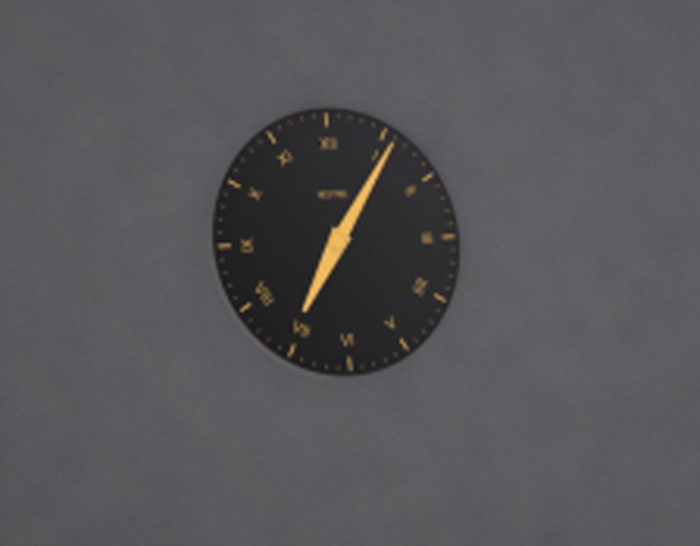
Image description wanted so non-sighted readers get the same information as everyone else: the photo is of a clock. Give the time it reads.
7:06
